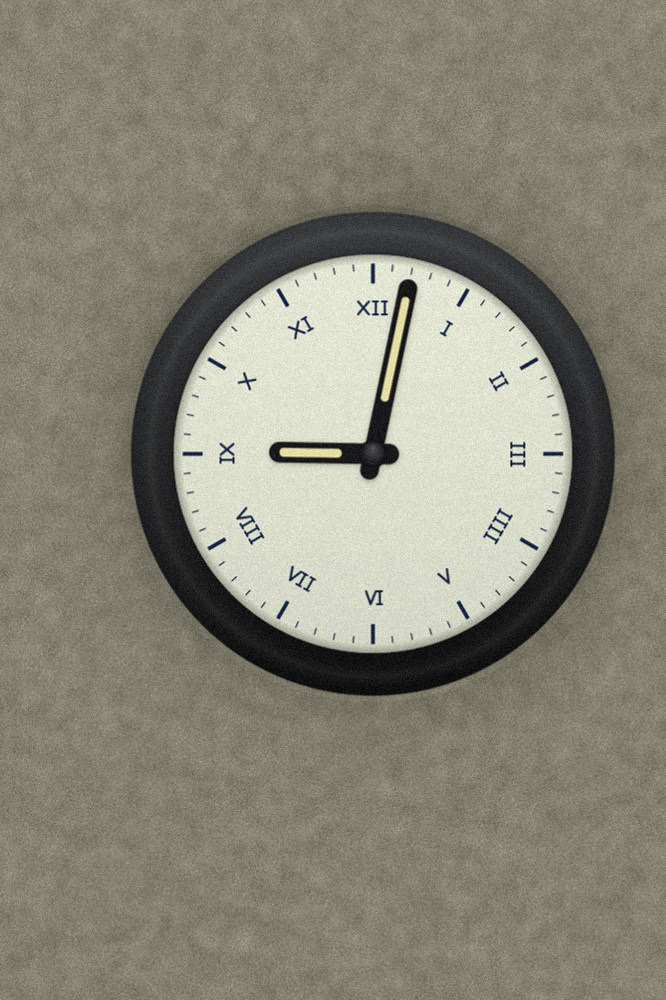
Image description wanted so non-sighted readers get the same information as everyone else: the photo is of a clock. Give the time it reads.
9:02
